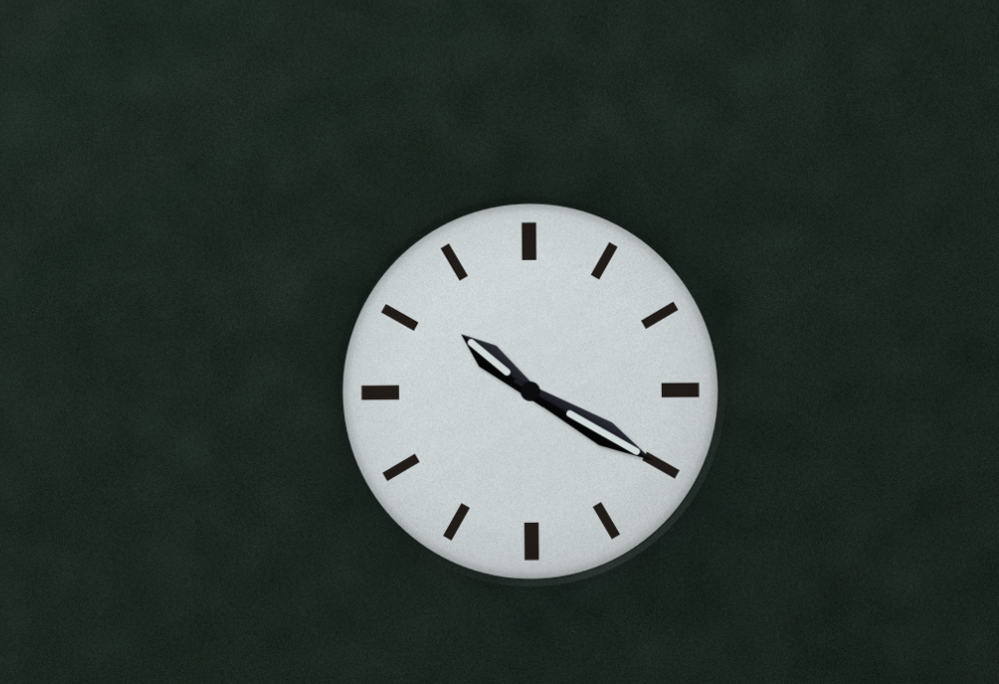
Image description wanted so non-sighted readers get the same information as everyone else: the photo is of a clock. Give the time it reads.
10:20
